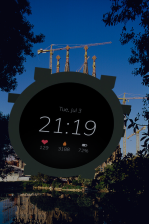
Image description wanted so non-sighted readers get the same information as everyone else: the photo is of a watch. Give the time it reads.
21:19
